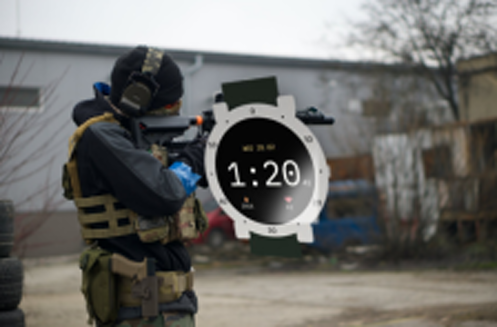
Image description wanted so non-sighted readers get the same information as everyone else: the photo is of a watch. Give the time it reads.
1:20
